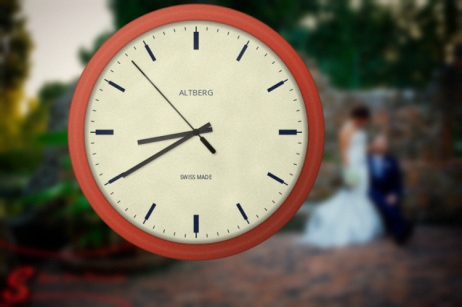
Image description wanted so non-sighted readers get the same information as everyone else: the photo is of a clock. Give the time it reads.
8:39:53
